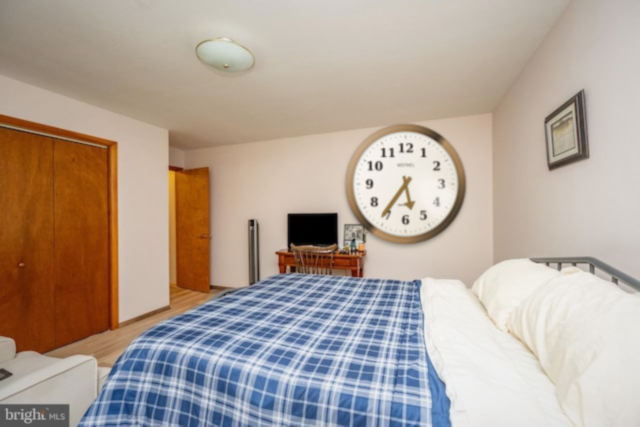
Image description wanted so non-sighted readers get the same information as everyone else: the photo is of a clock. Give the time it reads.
5:36
